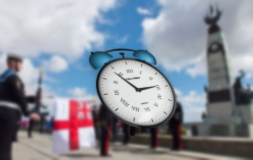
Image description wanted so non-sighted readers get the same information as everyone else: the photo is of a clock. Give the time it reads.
2:54
